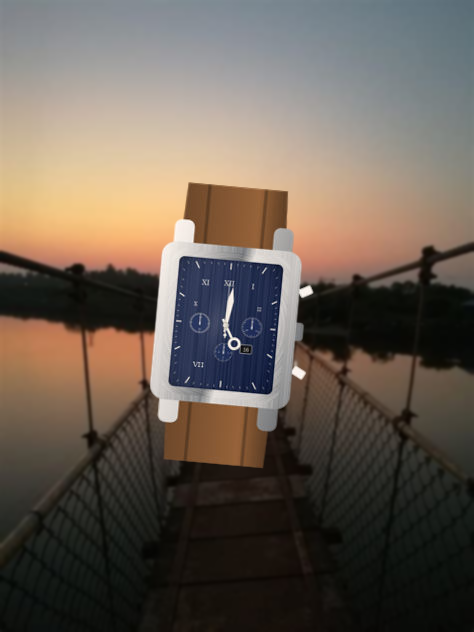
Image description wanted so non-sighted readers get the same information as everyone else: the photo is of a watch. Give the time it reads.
5:01
